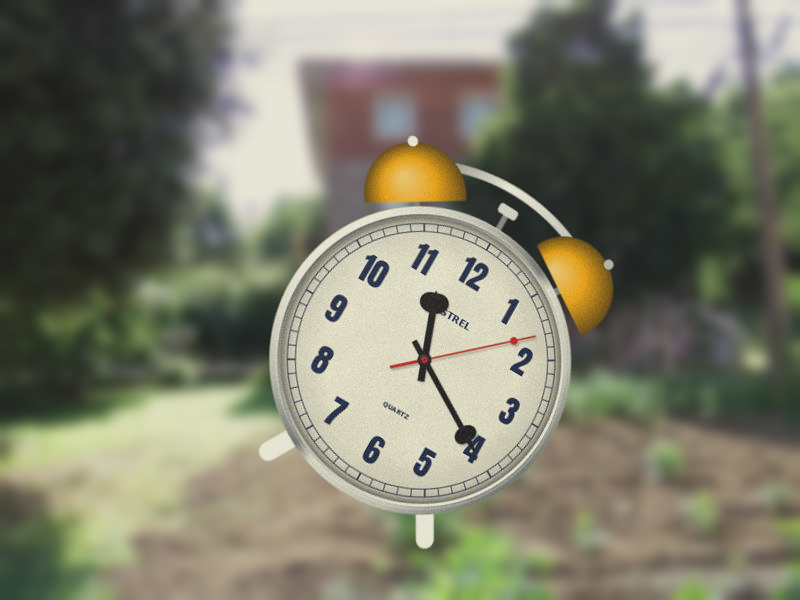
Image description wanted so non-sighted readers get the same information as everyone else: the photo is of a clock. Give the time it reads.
11:20:08
